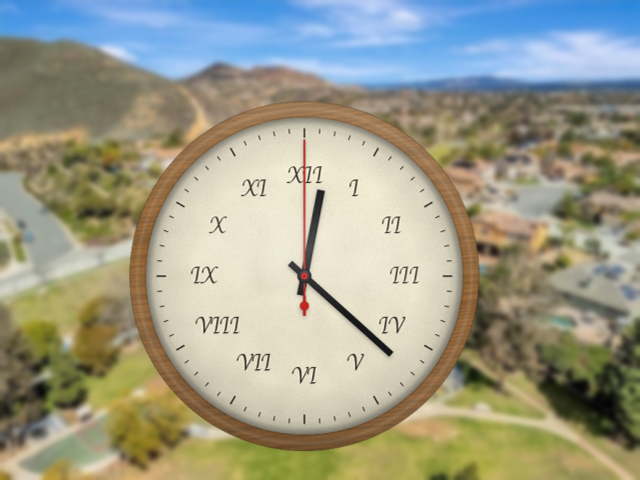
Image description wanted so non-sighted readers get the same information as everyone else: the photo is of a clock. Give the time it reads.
12:22:00
